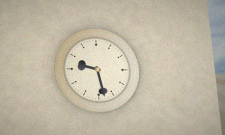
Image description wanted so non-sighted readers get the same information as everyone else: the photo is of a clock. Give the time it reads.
9:28
